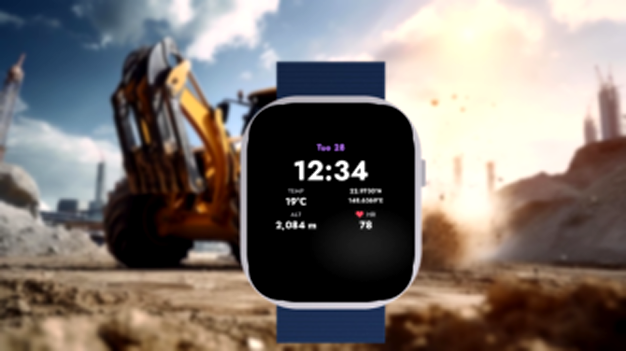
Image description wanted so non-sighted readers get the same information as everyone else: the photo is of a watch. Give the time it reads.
12:34
